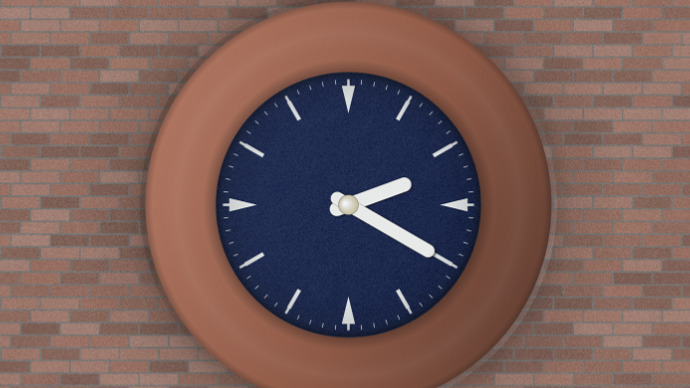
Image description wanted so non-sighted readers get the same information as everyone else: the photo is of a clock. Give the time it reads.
2:20
